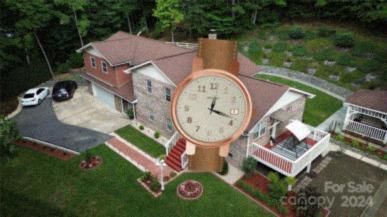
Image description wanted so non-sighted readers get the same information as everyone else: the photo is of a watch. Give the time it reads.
12:18
